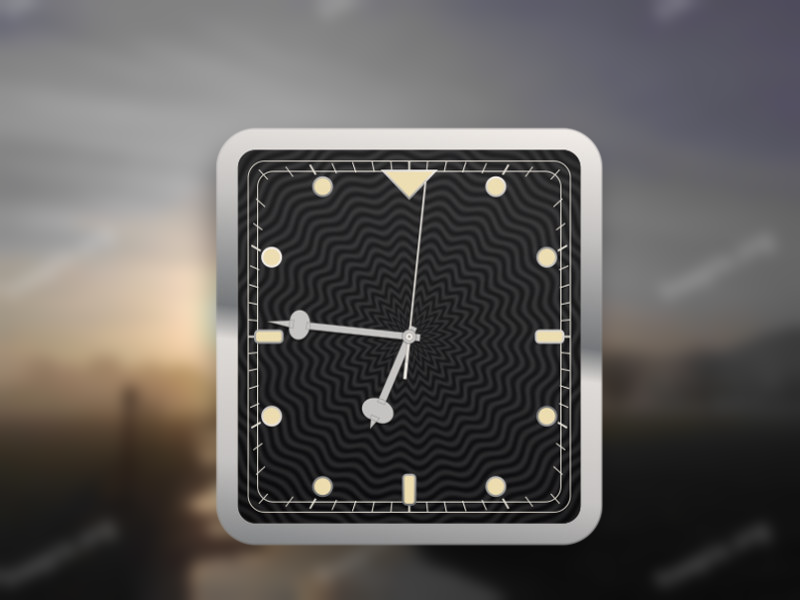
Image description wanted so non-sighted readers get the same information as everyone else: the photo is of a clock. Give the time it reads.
6:46:01
